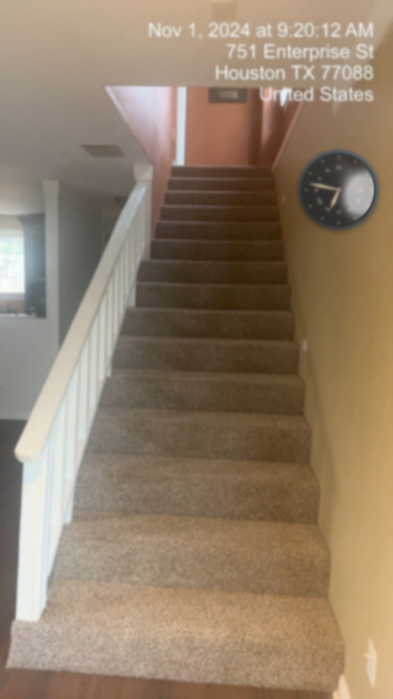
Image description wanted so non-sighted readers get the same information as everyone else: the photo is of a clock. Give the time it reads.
6:47
